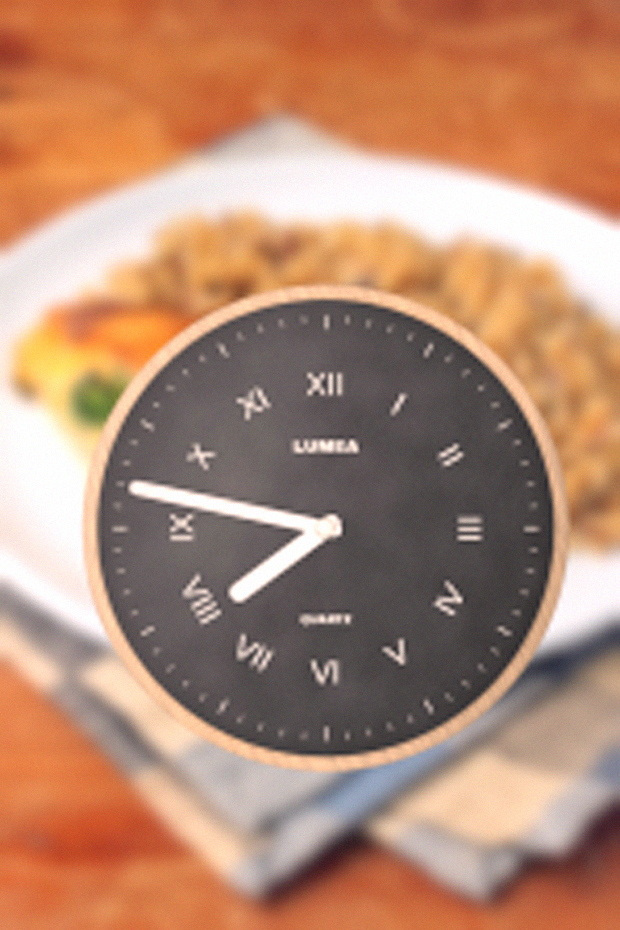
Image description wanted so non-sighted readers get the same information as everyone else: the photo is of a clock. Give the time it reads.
7:47
